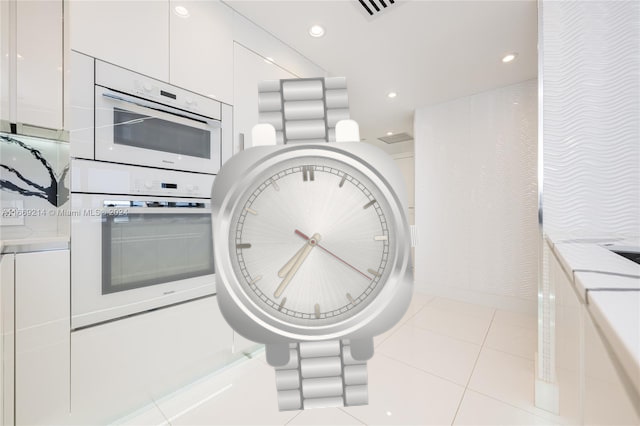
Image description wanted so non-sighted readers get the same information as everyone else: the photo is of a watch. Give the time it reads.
7:36:21
